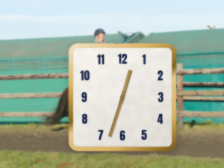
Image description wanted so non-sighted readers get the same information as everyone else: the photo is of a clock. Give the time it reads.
12:33
